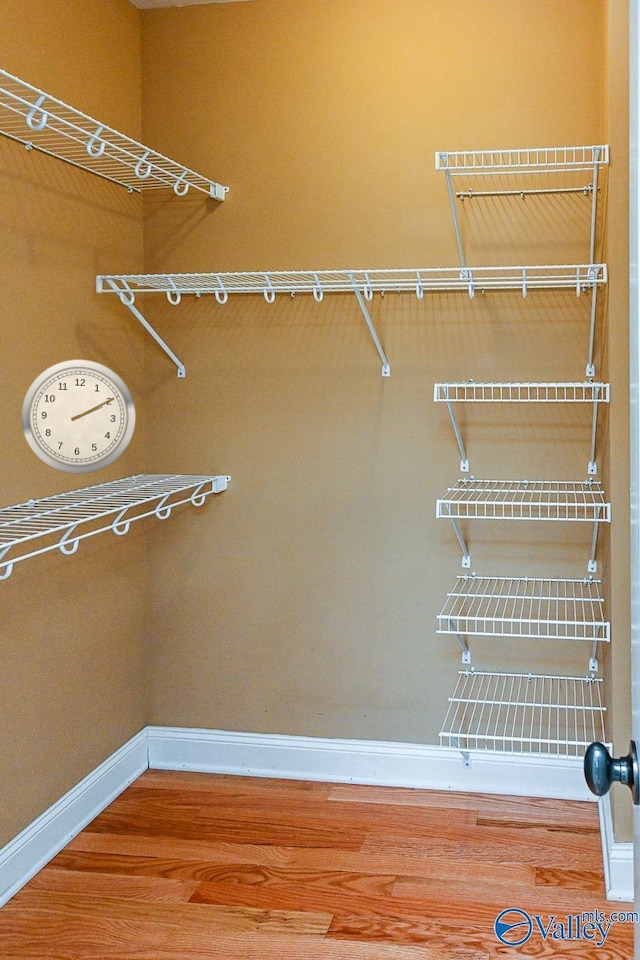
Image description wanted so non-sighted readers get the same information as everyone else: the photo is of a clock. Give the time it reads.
2:10
